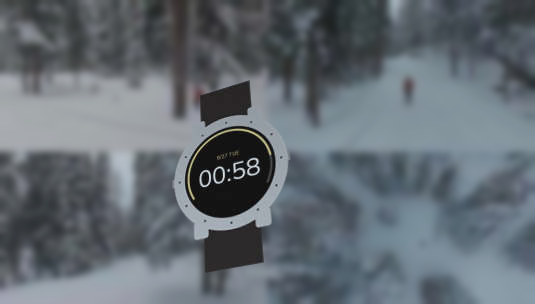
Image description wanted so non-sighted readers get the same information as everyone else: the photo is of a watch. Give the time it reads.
0:58
